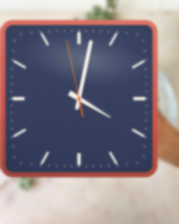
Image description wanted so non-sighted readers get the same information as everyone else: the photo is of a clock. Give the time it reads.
4:01:58
